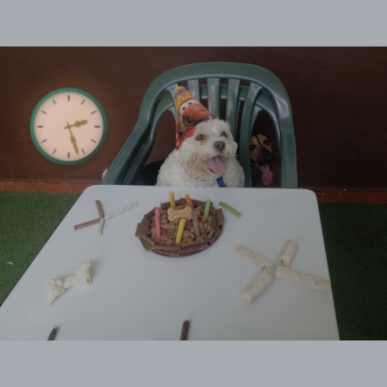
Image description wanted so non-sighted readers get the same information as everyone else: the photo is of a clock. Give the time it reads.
2:27
